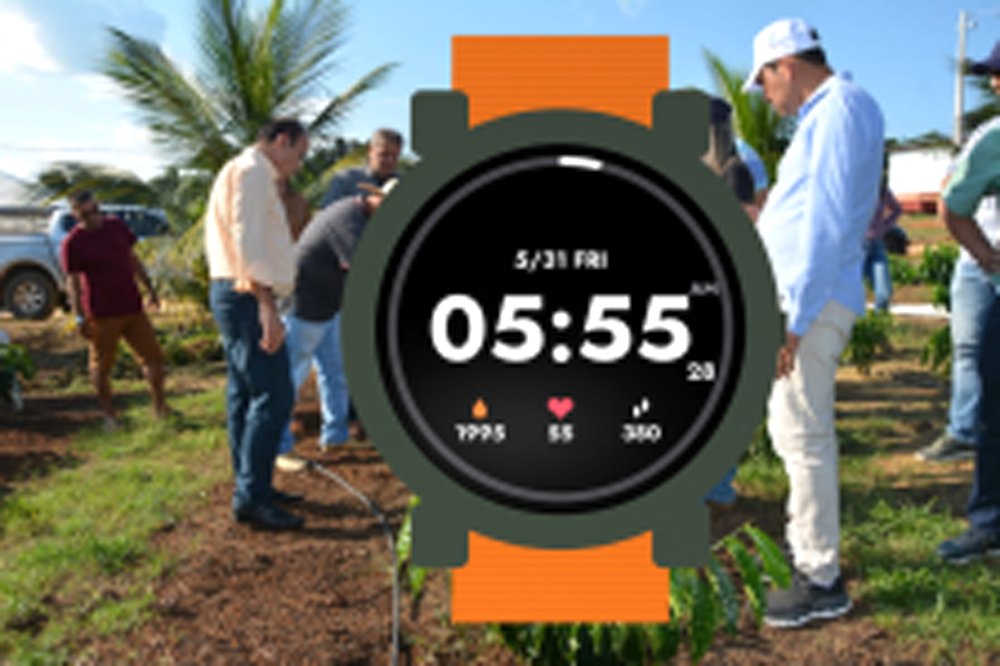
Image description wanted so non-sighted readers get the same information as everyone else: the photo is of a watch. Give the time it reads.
5:55
